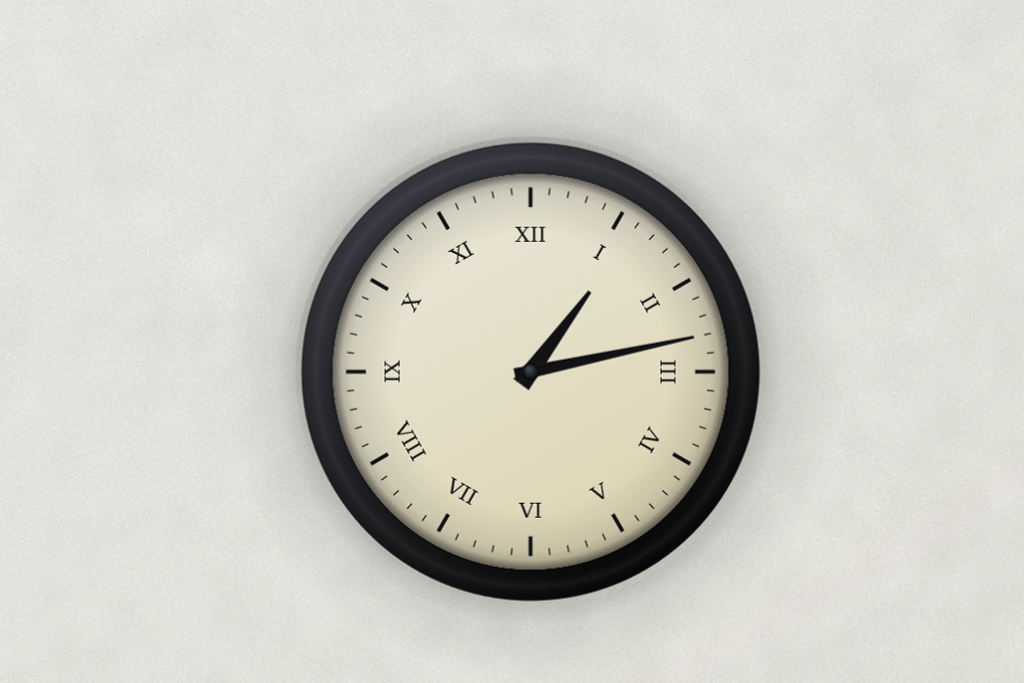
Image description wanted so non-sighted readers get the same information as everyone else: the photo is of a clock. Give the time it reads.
1:13
